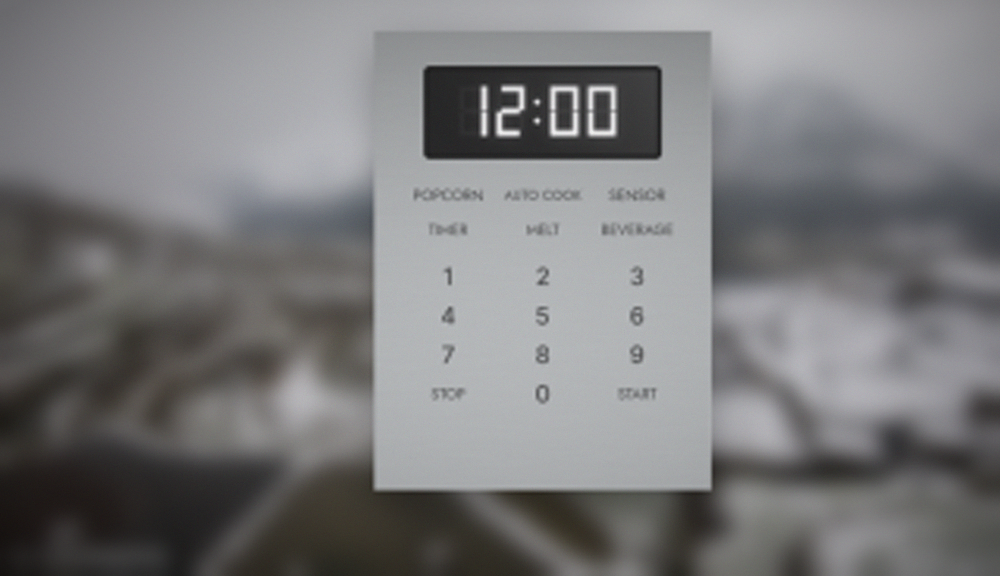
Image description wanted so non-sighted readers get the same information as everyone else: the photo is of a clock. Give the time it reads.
12:00
